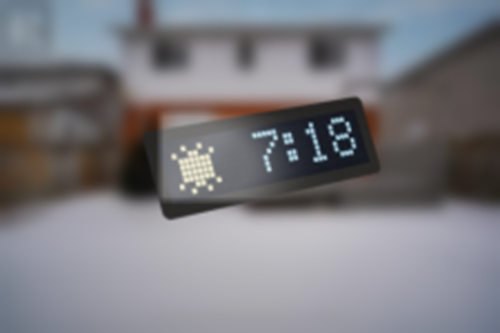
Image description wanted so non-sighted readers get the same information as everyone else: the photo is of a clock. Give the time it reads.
7:18
